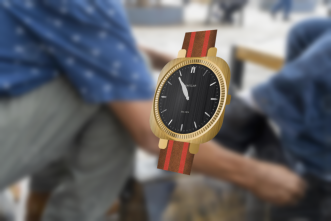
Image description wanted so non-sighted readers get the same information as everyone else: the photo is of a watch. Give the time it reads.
10:54
